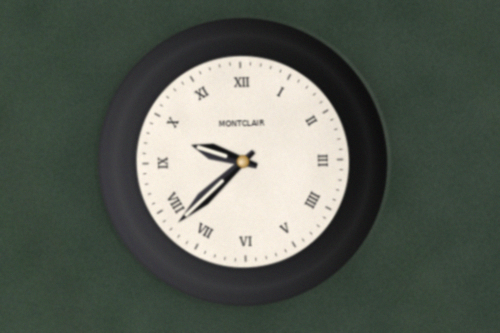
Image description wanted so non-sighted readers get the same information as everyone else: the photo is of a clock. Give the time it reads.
9:38
